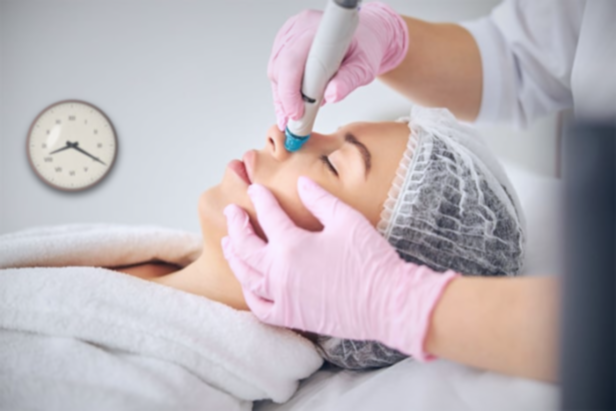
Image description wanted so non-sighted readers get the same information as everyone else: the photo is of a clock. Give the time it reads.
8:20
